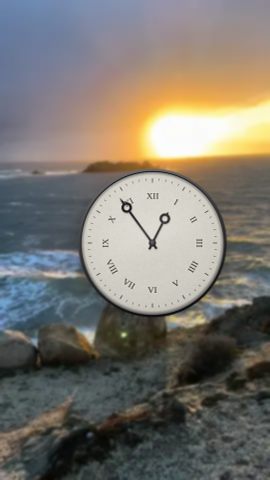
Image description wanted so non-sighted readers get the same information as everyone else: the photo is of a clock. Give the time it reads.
12:54
